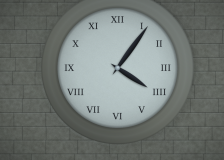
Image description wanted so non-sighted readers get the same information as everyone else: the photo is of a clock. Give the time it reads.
4:06
